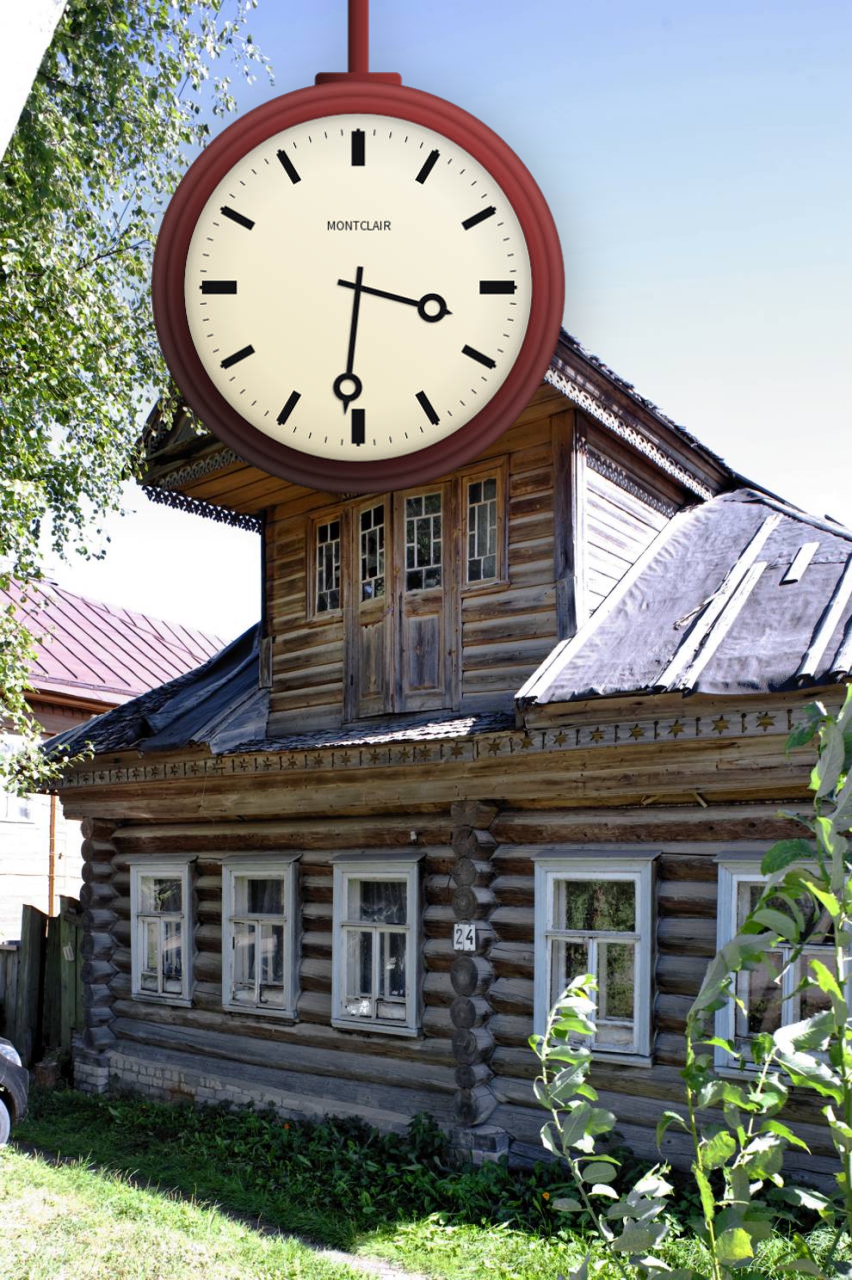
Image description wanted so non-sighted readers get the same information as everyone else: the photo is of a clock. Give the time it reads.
3:31
